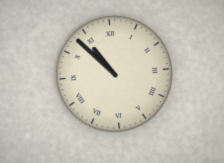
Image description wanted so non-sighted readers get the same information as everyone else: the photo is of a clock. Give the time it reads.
10:53
